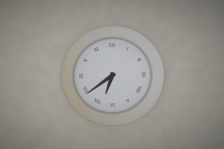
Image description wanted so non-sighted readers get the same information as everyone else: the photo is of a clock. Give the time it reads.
6:39
